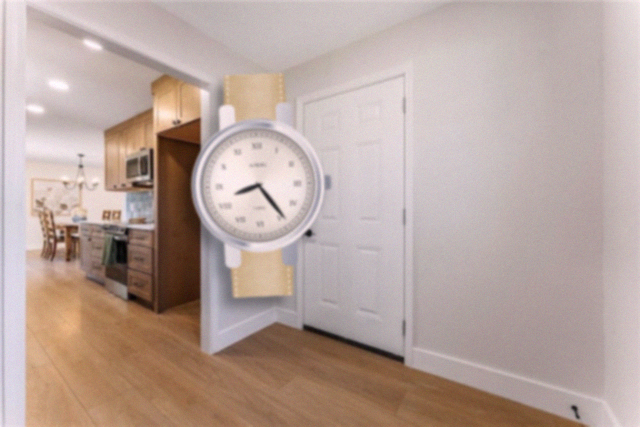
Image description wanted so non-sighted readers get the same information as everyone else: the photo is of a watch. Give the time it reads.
8:24
